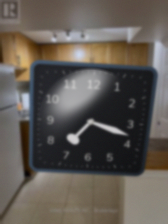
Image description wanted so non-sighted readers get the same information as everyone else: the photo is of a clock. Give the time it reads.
7:18
